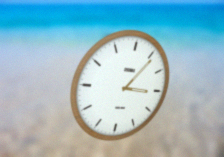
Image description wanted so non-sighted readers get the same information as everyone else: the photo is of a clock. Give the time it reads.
3:06
